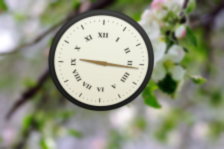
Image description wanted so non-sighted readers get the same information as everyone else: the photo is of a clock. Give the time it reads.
9:16
